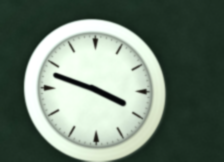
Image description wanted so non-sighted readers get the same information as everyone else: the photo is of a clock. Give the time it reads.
3:48
